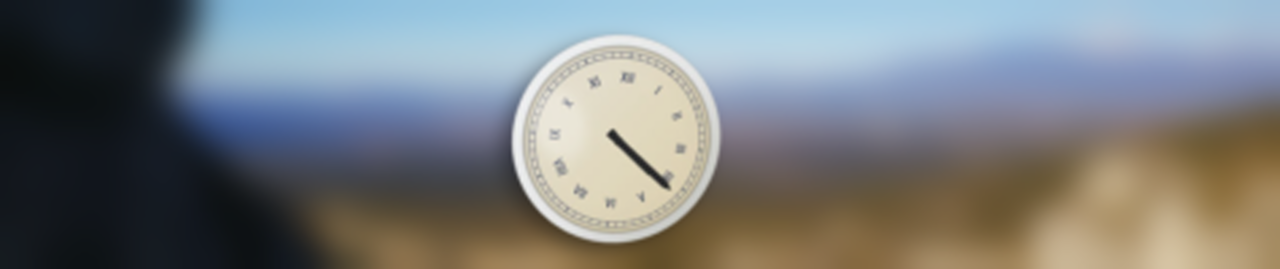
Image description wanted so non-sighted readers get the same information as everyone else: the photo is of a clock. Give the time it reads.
4:21
